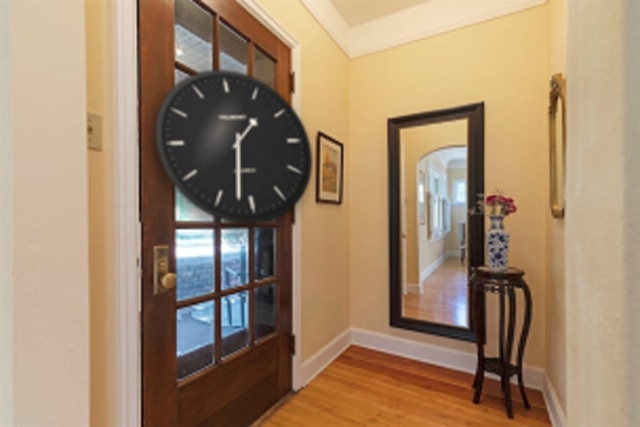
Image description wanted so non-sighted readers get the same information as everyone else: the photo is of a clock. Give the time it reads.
1:32
